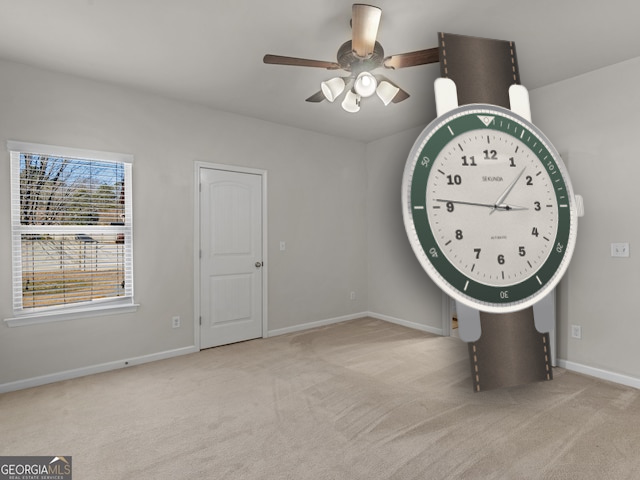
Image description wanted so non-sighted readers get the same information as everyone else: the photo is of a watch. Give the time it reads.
3:07:46
